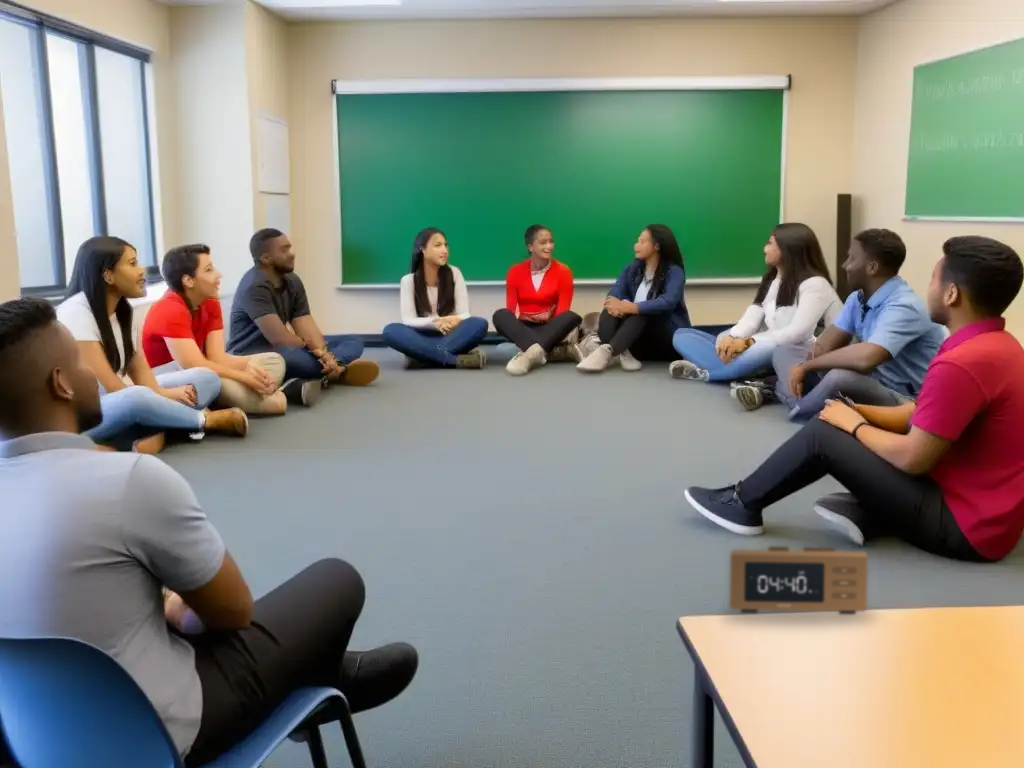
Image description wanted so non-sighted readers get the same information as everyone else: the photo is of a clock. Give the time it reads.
4:40
